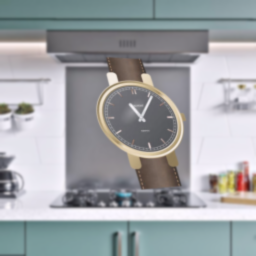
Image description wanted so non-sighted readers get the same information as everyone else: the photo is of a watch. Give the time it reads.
11:06
